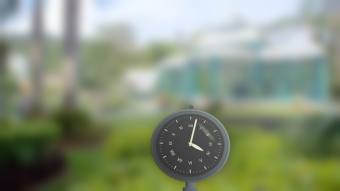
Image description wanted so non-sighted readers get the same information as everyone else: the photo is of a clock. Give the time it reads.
4:02
